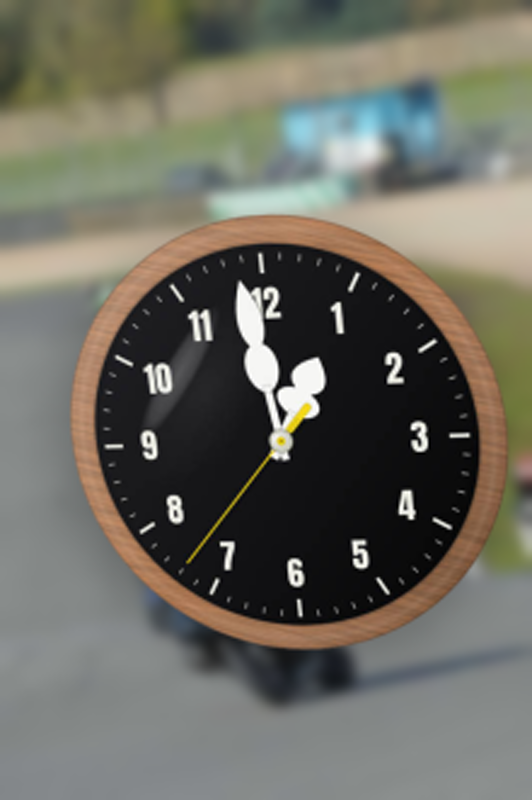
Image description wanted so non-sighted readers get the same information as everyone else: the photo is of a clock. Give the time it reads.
12:58:37
